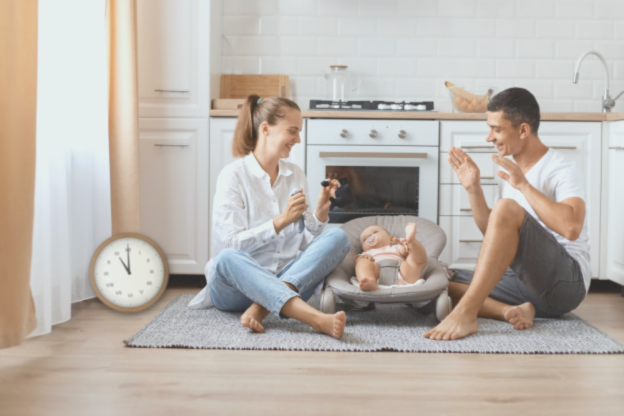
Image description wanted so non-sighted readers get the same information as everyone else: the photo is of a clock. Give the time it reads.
11:00
